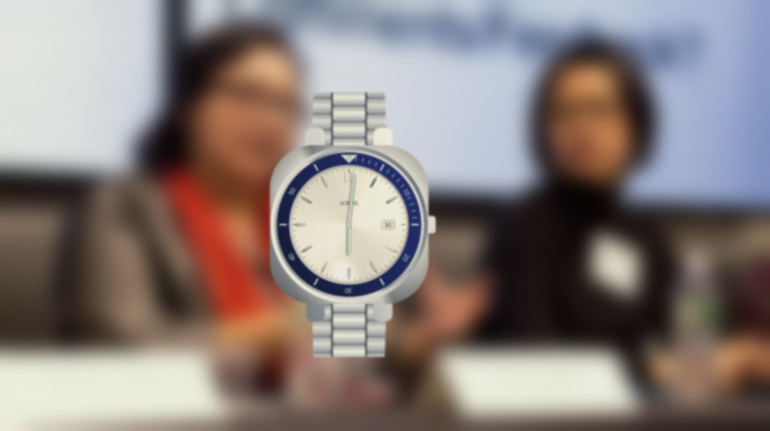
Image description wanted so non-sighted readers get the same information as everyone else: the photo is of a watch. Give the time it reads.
6:01
